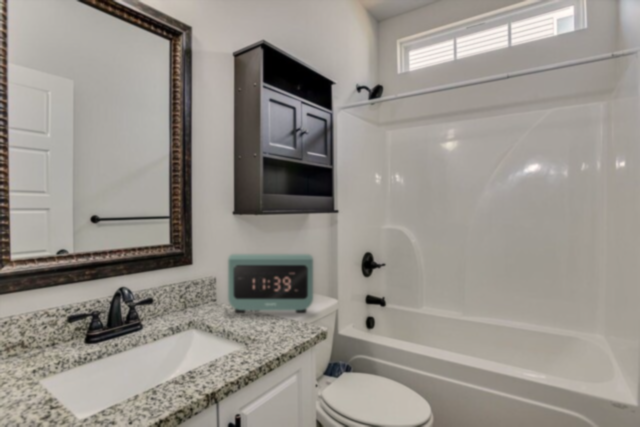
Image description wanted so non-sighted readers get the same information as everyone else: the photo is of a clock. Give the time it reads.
11:39
